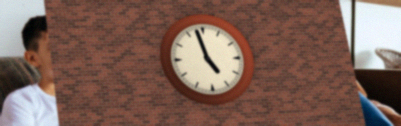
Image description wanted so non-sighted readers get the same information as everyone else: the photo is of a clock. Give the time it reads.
4:58
